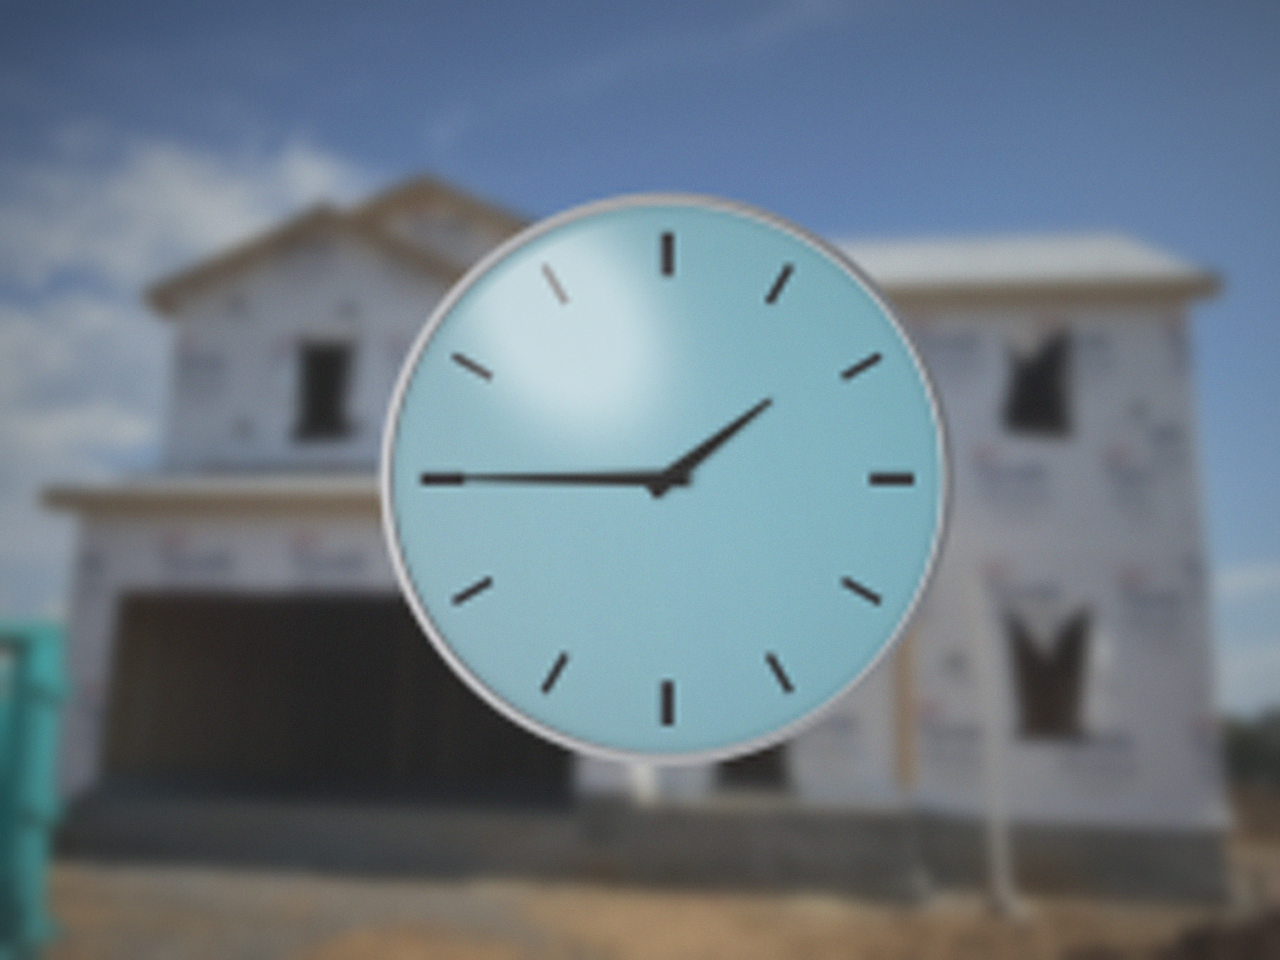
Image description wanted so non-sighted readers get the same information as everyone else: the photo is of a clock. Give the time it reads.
1:45
